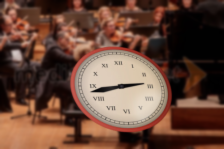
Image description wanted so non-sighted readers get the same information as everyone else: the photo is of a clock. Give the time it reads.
2:43
